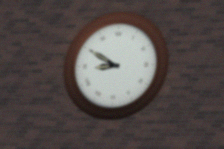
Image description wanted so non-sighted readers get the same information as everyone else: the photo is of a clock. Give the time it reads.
8:50
